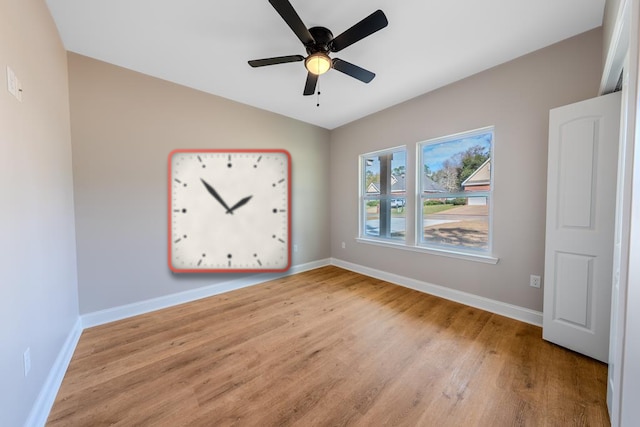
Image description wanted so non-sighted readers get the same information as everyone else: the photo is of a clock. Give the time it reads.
1:53
